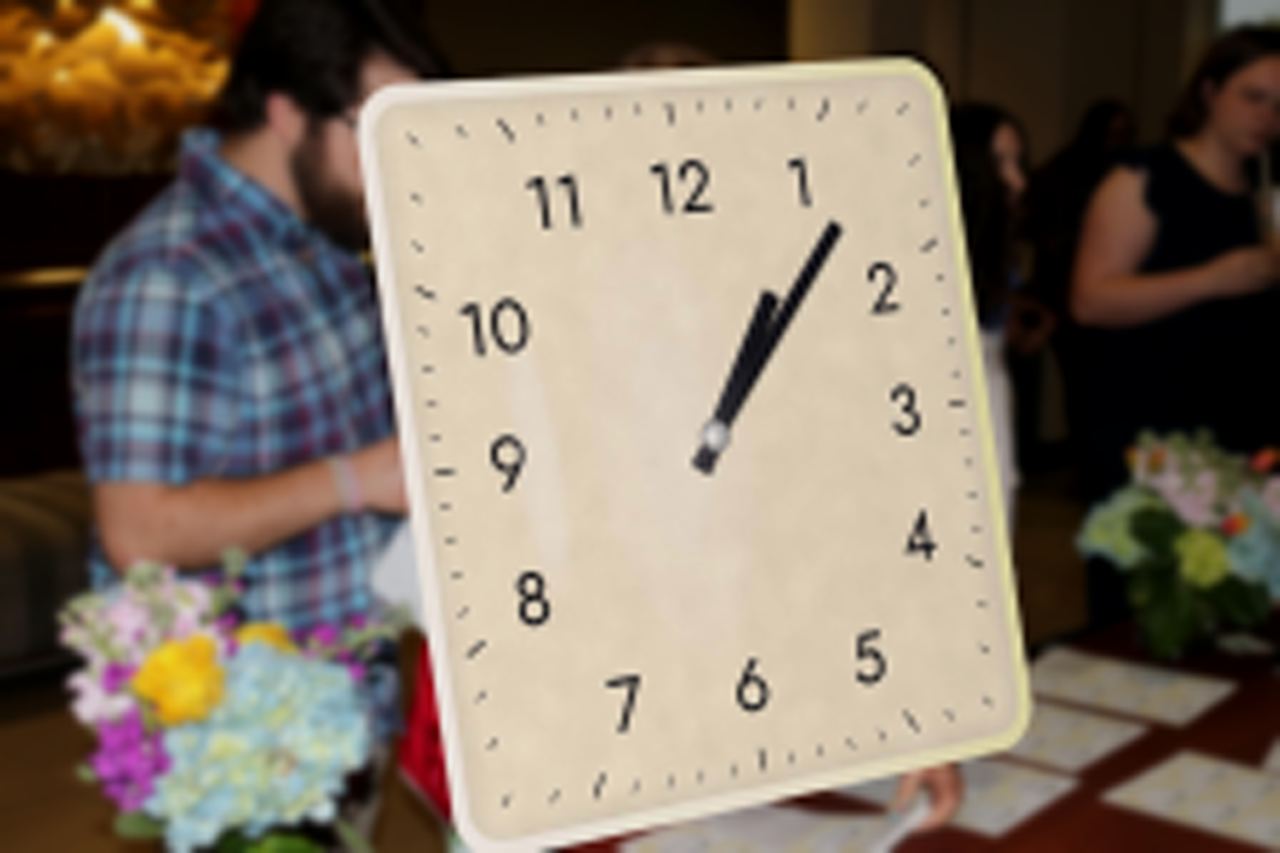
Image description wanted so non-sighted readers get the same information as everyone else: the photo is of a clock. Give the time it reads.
1:07
